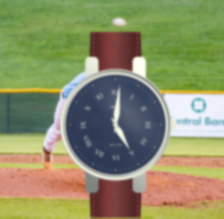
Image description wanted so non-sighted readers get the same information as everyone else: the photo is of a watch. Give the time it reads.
5:01
